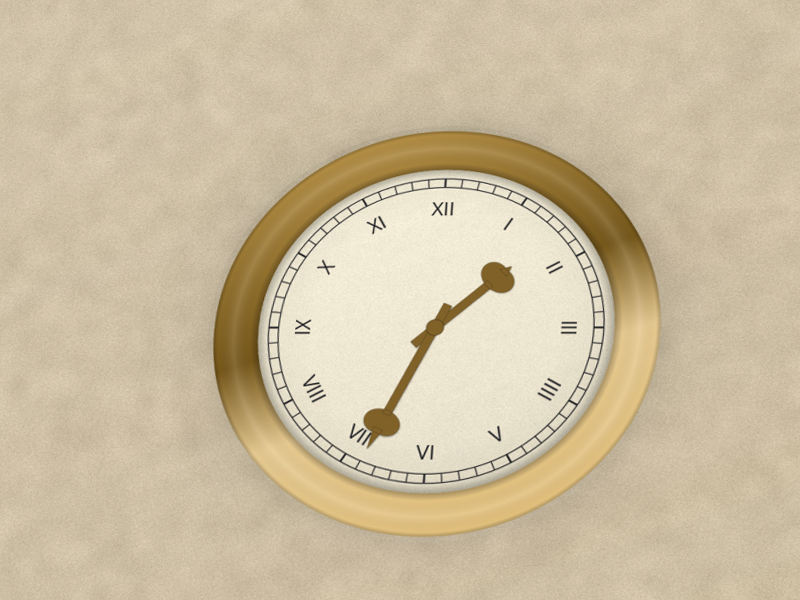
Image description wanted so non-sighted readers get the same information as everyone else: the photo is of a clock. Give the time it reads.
1:34
